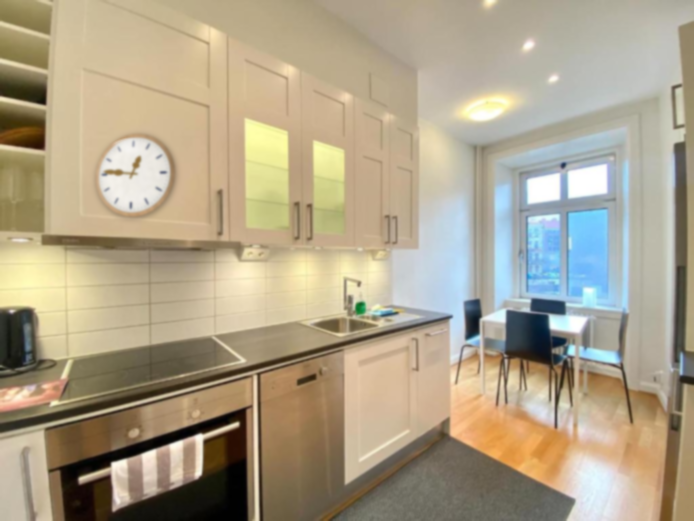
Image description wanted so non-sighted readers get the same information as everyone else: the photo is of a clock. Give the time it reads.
12:46
